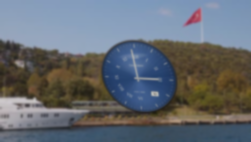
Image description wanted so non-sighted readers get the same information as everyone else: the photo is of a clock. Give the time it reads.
2:59
